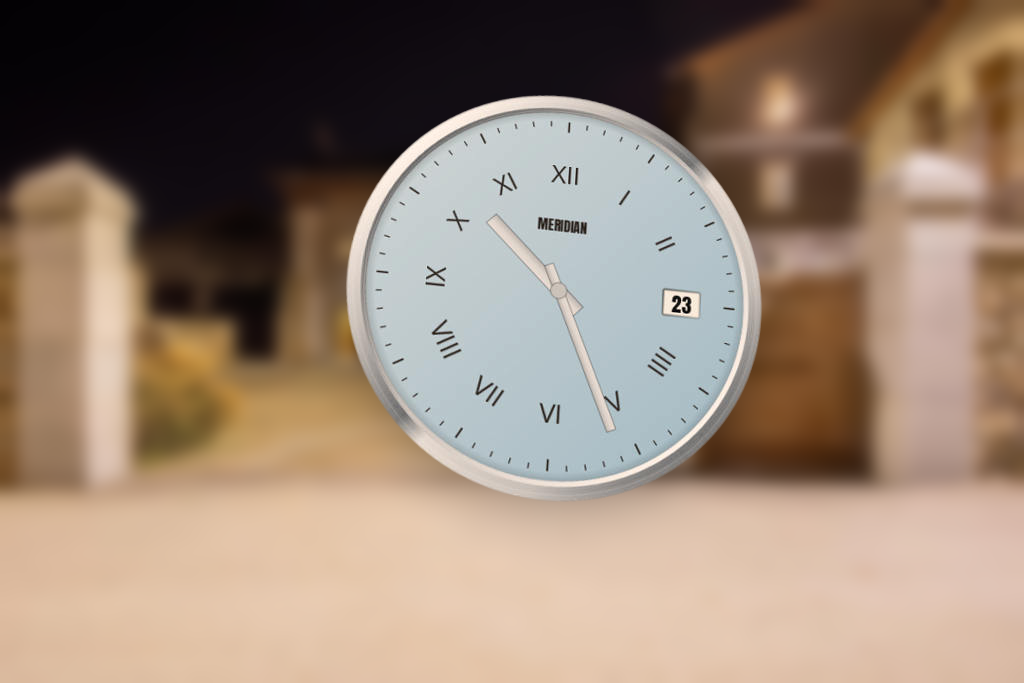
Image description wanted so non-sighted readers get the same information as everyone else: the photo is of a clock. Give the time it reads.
10:26
